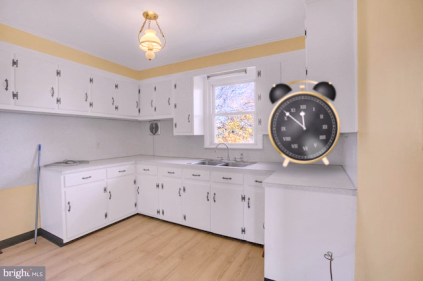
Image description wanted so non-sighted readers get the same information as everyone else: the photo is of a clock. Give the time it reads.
11:52
